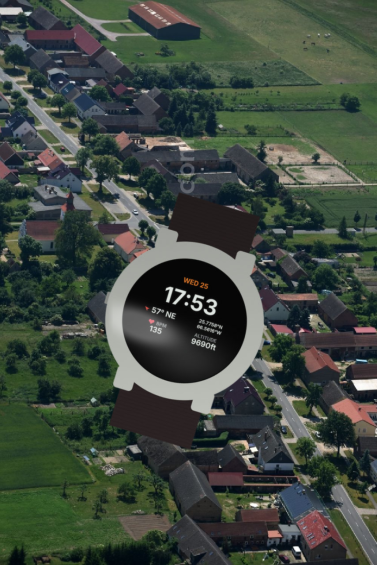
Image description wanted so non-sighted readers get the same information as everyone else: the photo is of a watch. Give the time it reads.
17:53
